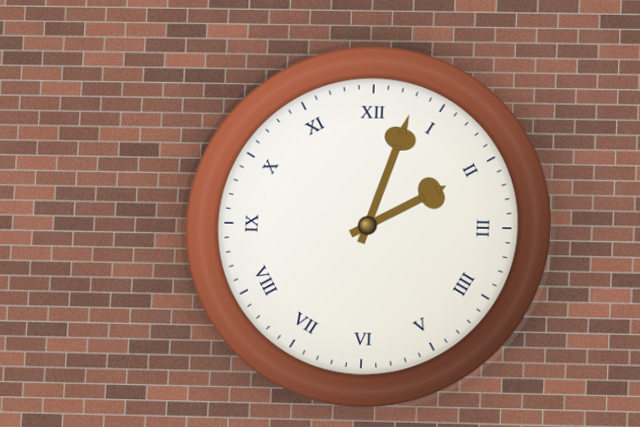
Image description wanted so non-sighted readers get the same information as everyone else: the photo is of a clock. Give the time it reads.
2:03
